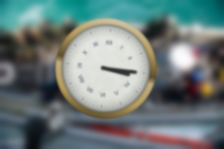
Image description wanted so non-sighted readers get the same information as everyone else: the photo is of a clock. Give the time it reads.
3:15
